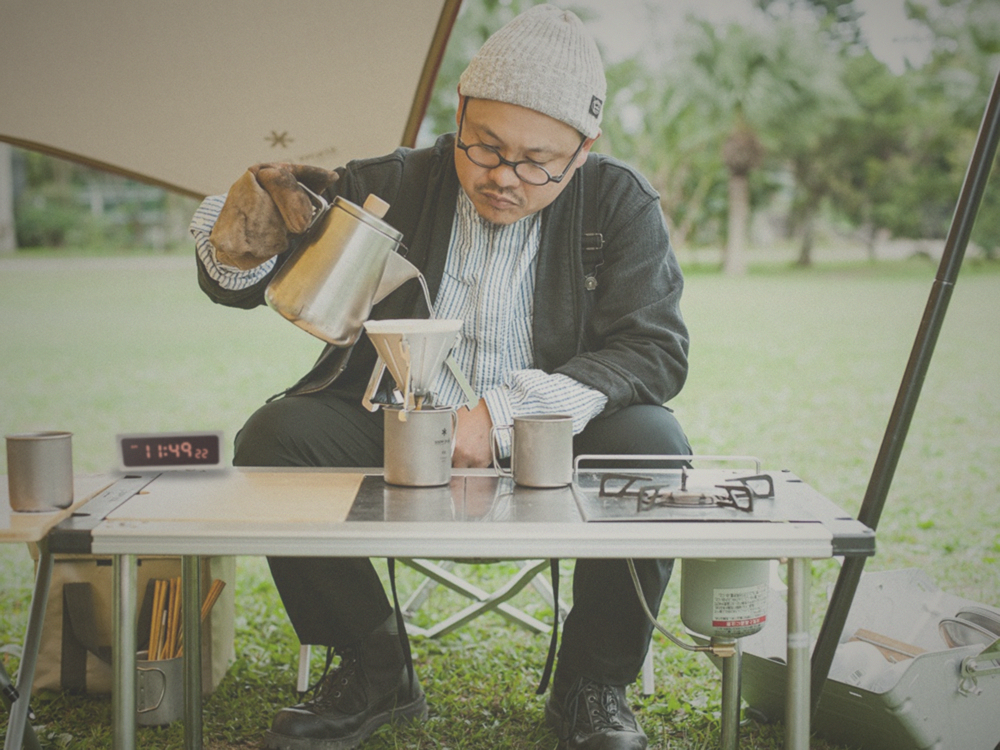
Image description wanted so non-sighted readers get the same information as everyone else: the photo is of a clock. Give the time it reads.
11:49
